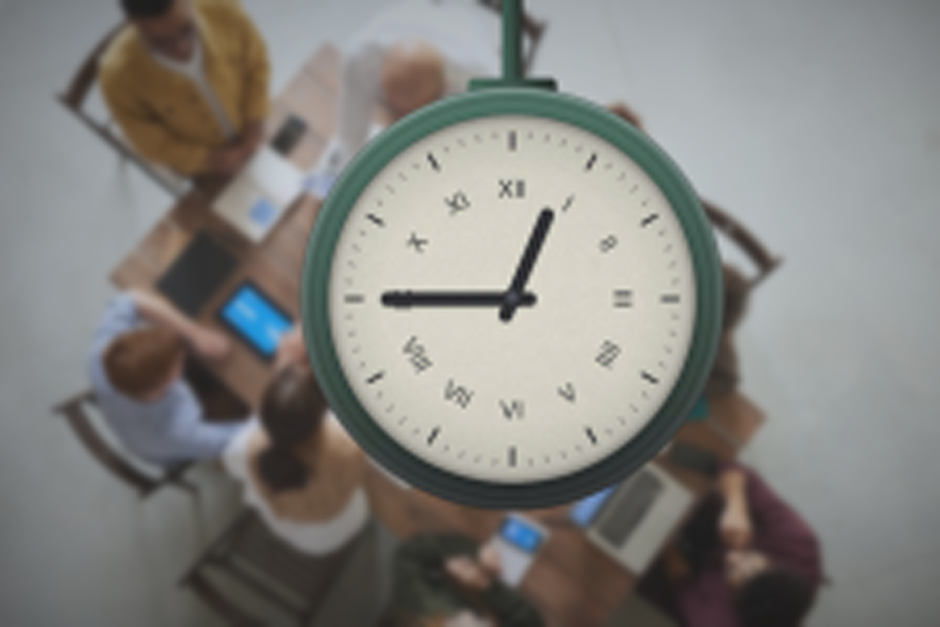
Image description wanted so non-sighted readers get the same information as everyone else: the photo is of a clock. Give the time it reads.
12:45
